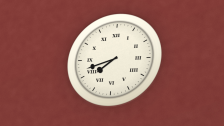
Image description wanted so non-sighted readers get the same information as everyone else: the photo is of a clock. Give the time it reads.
7:42
